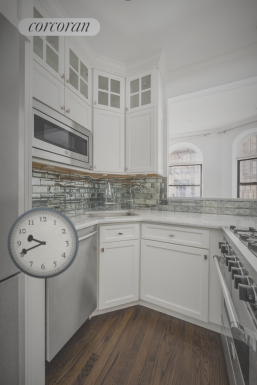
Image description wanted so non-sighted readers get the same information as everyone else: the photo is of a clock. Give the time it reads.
9:41
